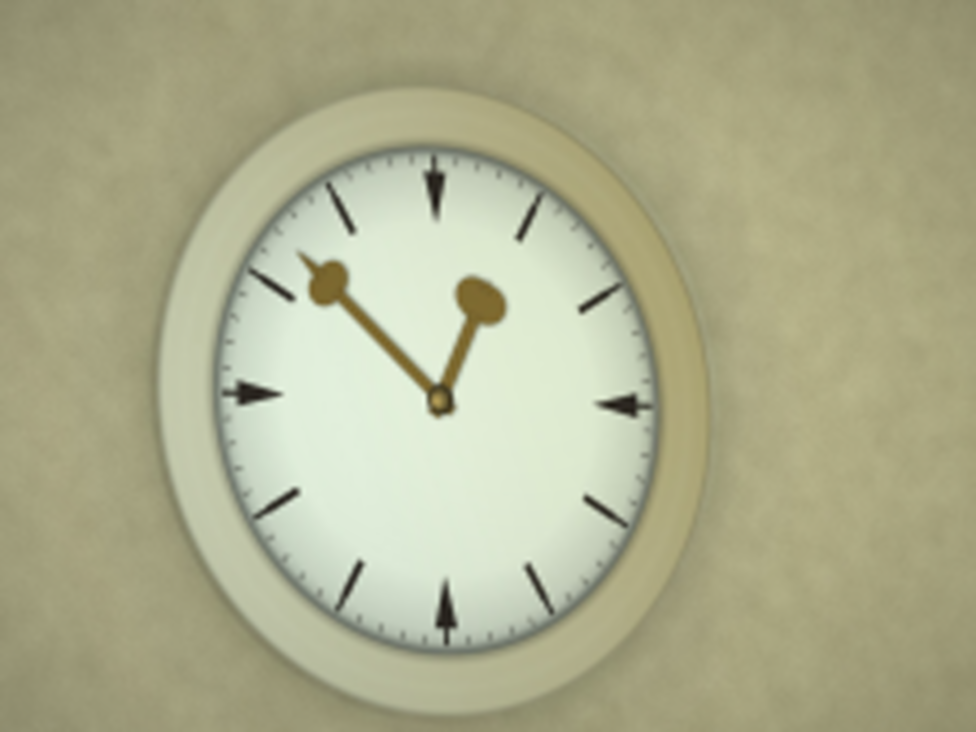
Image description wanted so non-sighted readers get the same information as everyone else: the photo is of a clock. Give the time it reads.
12:52
